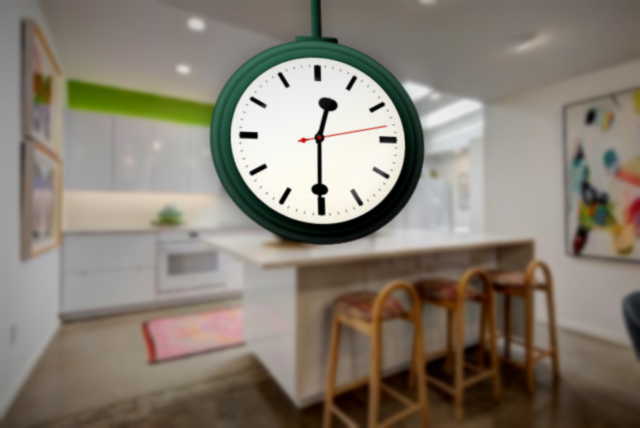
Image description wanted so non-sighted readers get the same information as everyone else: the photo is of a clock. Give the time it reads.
12:30:13
